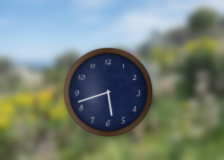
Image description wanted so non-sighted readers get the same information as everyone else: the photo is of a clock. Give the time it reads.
5:42
